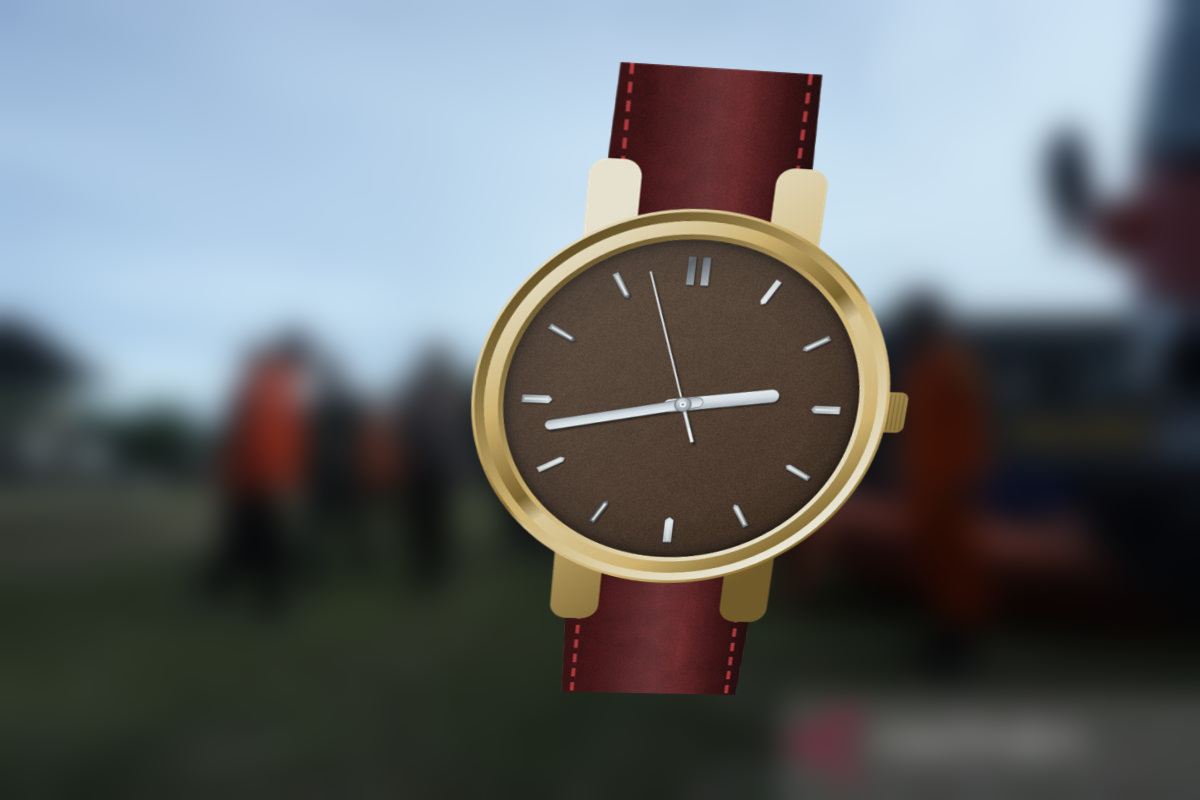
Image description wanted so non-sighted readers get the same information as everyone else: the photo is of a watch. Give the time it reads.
2:42:57
